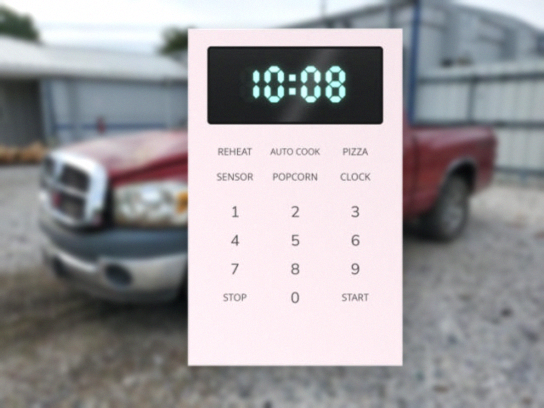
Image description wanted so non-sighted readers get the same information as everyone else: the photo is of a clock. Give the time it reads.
10:08
